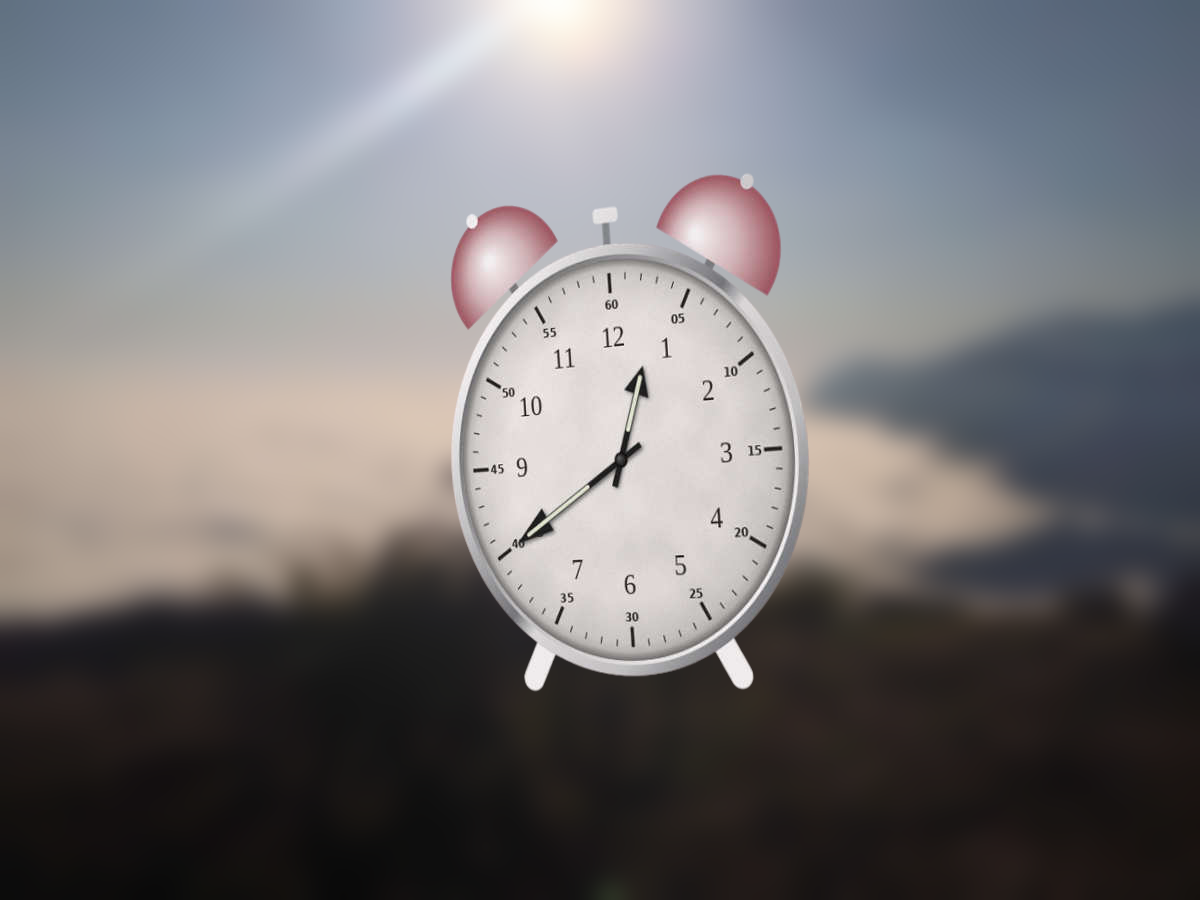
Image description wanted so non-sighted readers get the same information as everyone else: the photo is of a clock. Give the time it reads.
12:40
